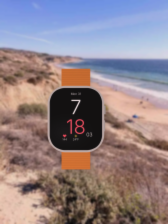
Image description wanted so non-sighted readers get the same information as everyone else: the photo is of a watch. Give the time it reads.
7:18
